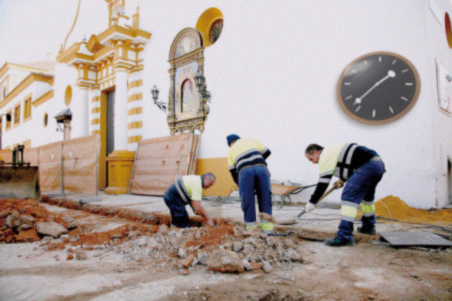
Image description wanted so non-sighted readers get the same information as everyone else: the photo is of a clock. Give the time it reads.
1:37
